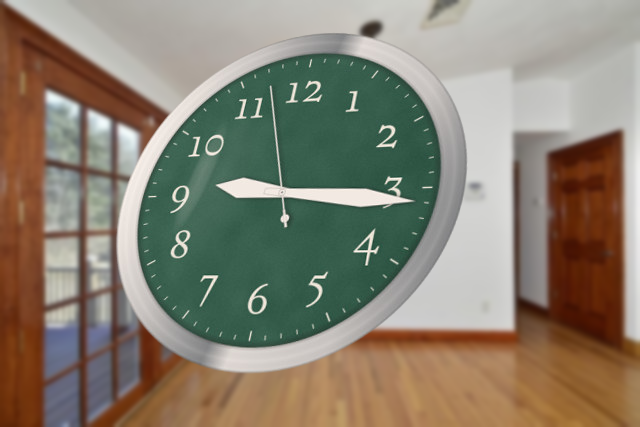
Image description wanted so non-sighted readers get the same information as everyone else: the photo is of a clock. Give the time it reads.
9:15:57
